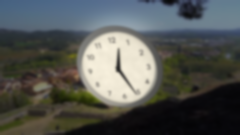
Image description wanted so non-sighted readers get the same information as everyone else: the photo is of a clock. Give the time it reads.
12:26
